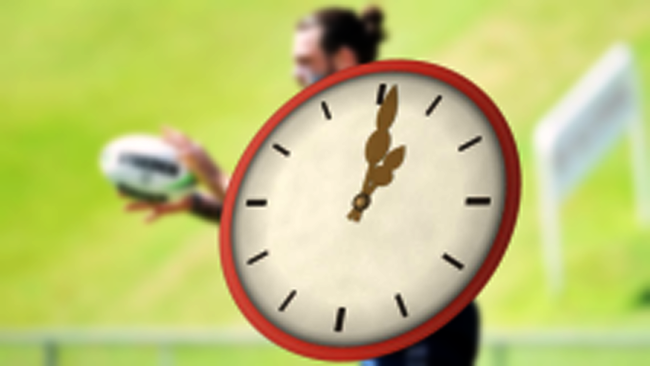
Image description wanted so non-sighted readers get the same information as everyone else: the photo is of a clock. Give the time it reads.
1:01
